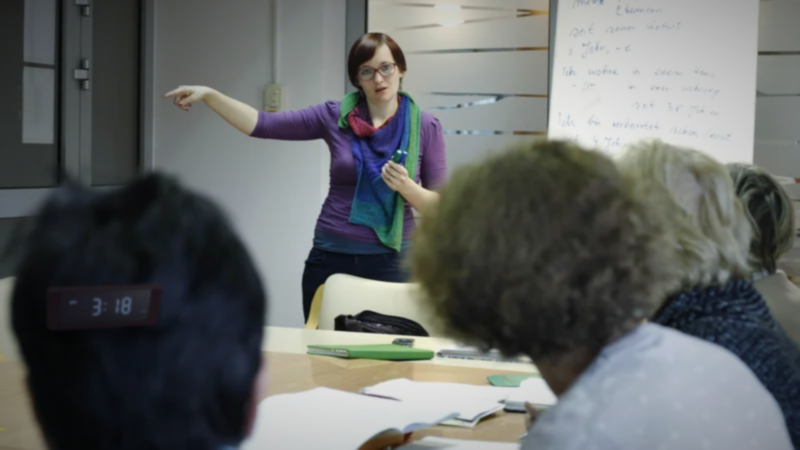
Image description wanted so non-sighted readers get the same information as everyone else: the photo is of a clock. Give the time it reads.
3:18
